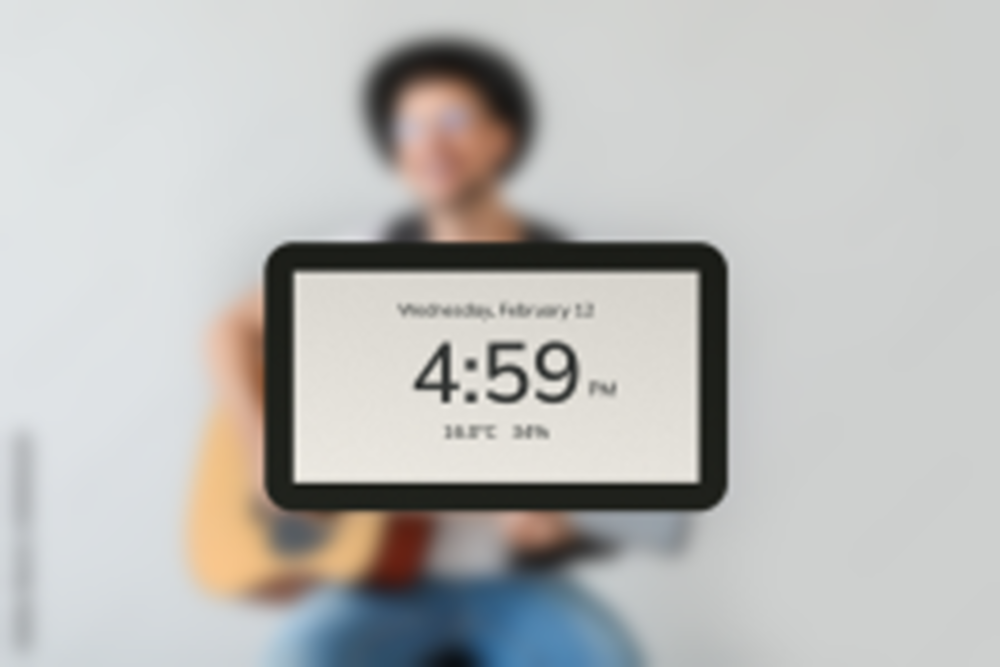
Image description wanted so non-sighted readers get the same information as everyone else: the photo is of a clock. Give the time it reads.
4:59
